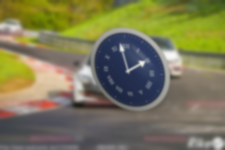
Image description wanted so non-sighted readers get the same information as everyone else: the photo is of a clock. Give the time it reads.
1:58
